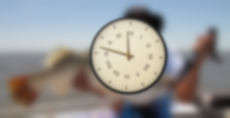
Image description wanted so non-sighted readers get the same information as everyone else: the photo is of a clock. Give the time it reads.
11:47
